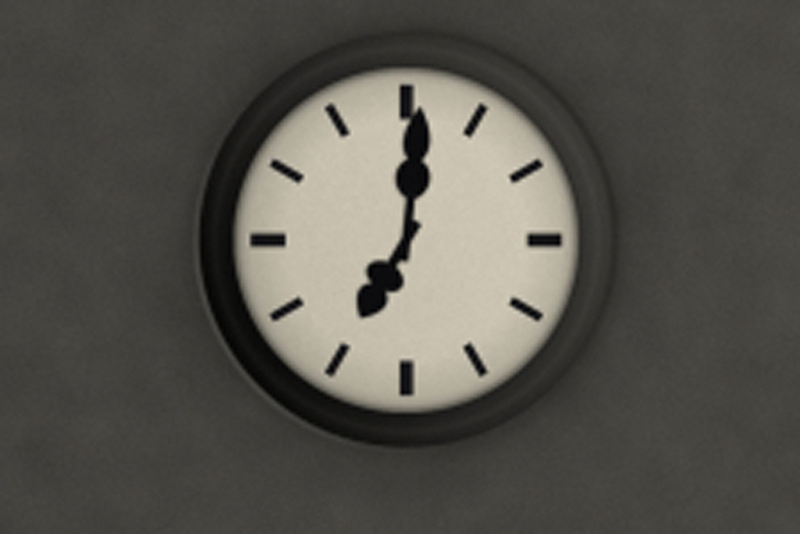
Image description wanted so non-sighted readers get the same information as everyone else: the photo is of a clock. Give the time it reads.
7:01
